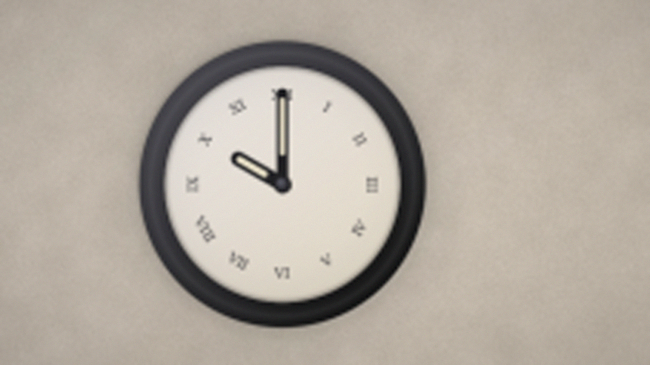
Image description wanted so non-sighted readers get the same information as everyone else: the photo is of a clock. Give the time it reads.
10:00
